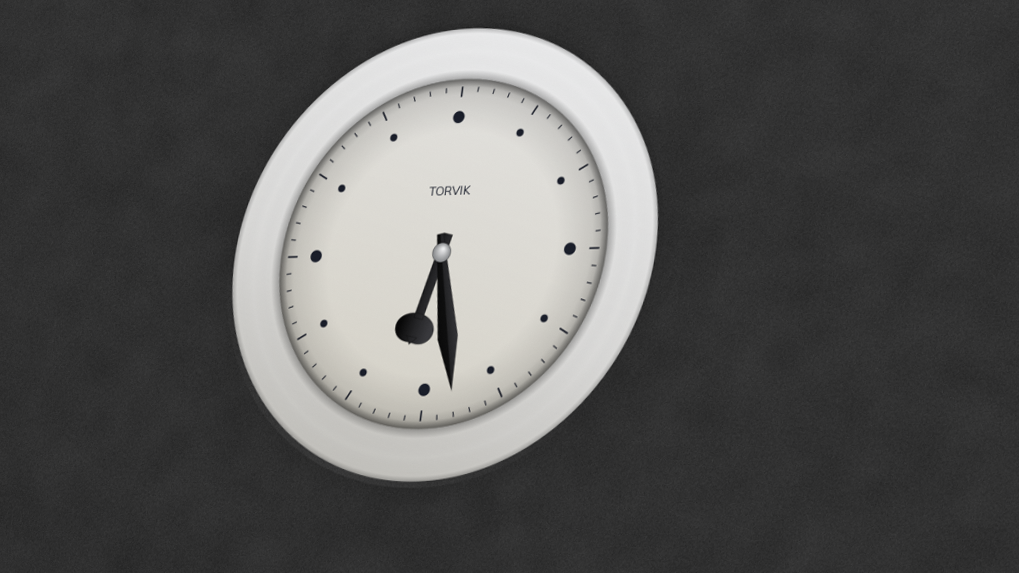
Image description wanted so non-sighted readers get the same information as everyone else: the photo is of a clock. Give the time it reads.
6:28
